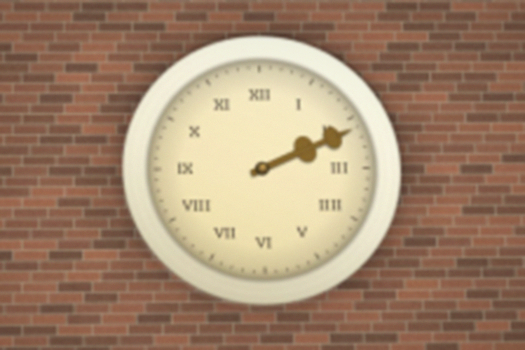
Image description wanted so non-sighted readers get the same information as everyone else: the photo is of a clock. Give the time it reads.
2:11
